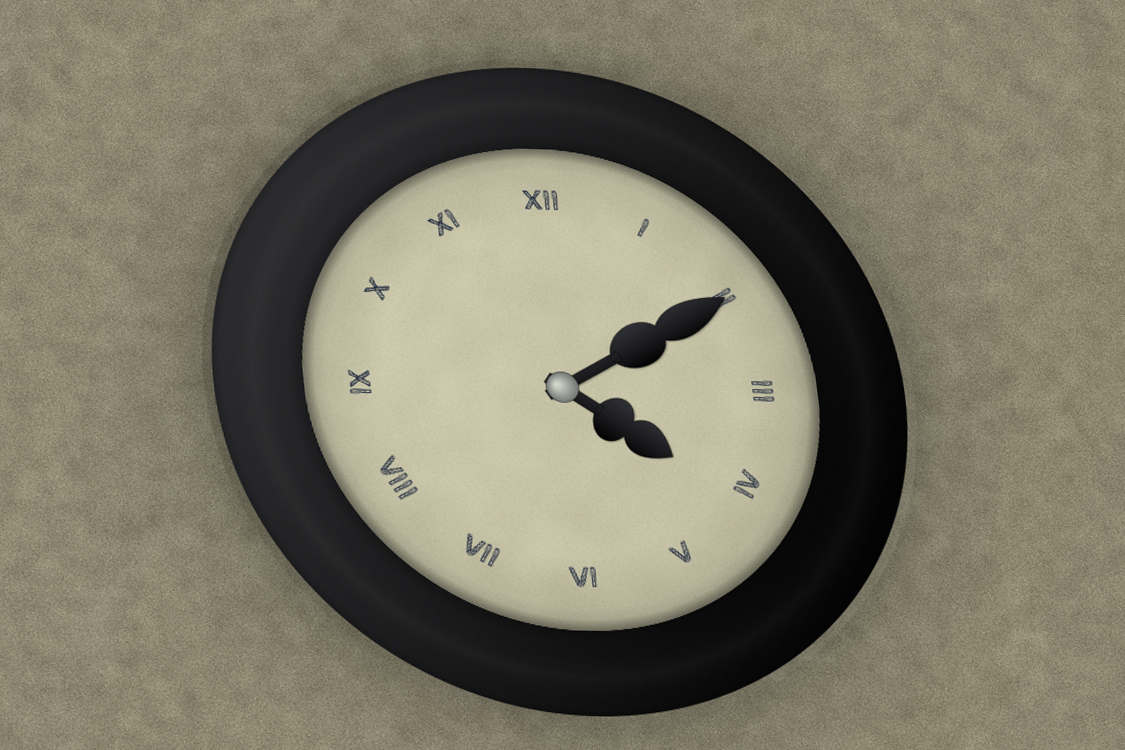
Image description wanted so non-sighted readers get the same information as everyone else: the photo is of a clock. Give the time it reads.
4:10
